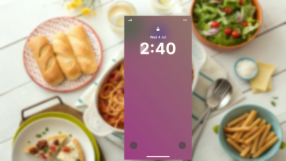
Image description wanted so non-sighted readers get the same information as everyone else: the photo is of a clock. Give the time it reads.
2:40
